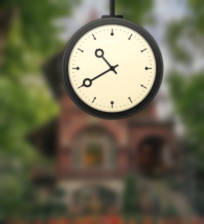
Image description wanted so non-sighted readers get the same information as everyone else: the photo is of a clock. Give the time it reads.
10:40
